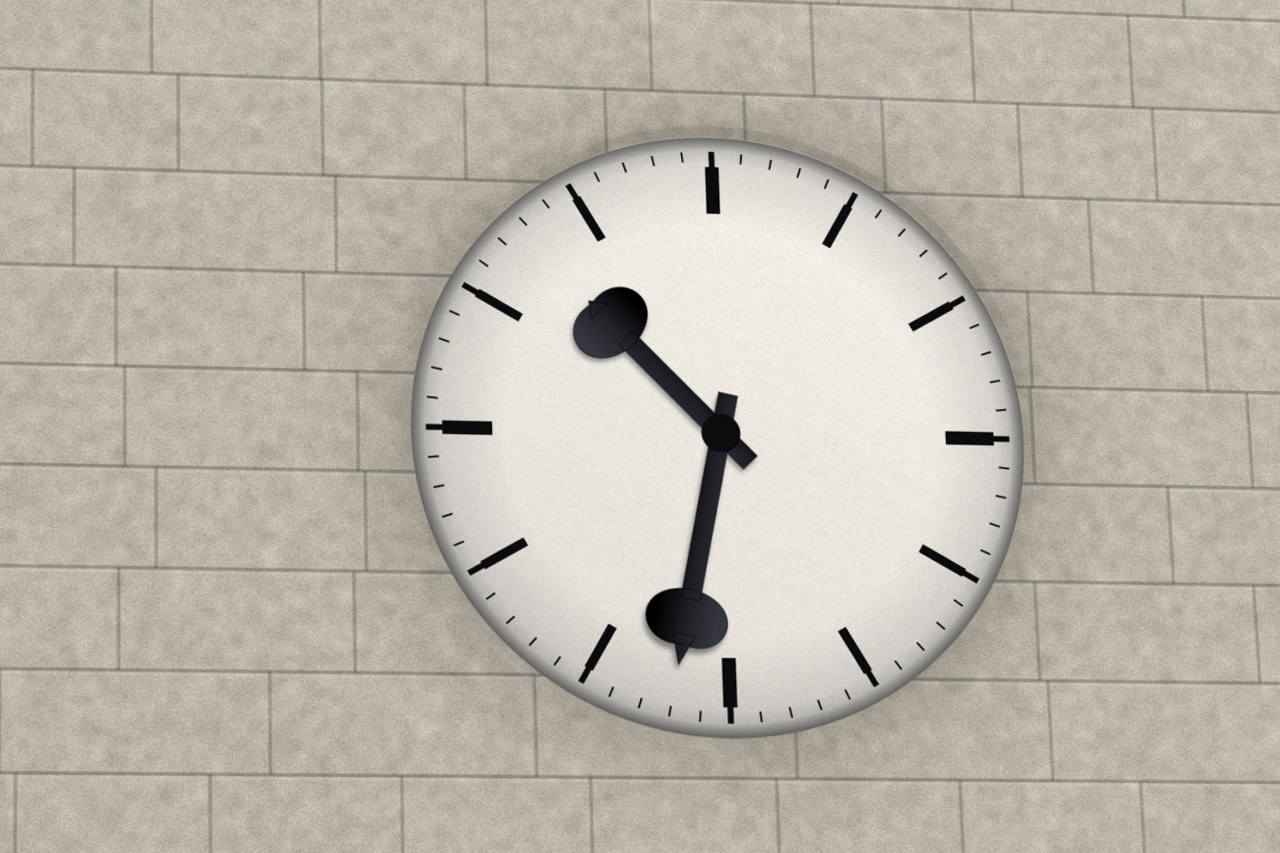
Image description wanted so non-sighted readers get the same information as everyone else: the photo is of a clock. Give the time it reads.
10:32
